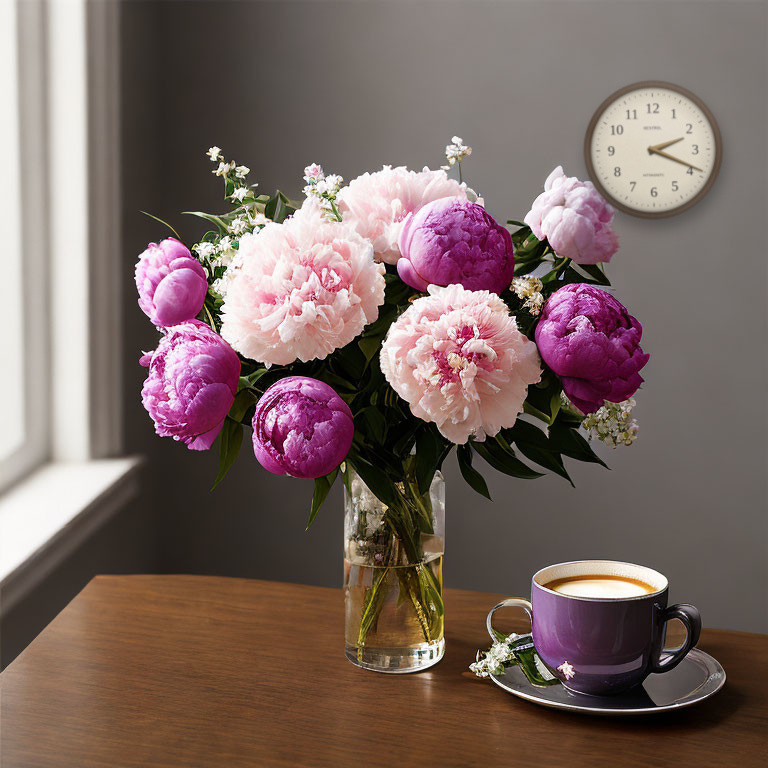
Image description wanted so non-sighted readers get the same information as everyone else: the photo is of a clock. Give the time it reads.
2:19
